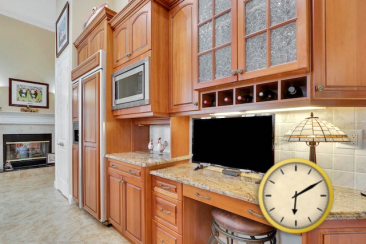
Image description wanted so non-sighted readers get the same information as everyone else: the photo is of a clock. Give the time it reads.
6:10
